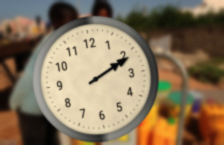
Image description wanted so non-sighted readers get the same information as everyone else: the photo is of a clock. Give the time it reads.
2:11
